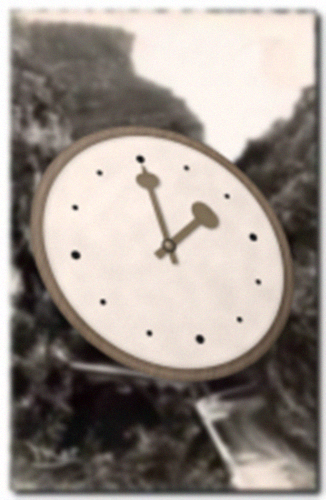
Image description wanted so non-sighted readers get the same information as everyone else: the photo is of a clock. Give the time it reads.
2:00
